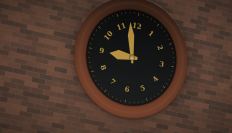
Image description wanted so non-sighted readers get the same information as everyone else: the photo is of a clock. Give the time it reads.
8:58
